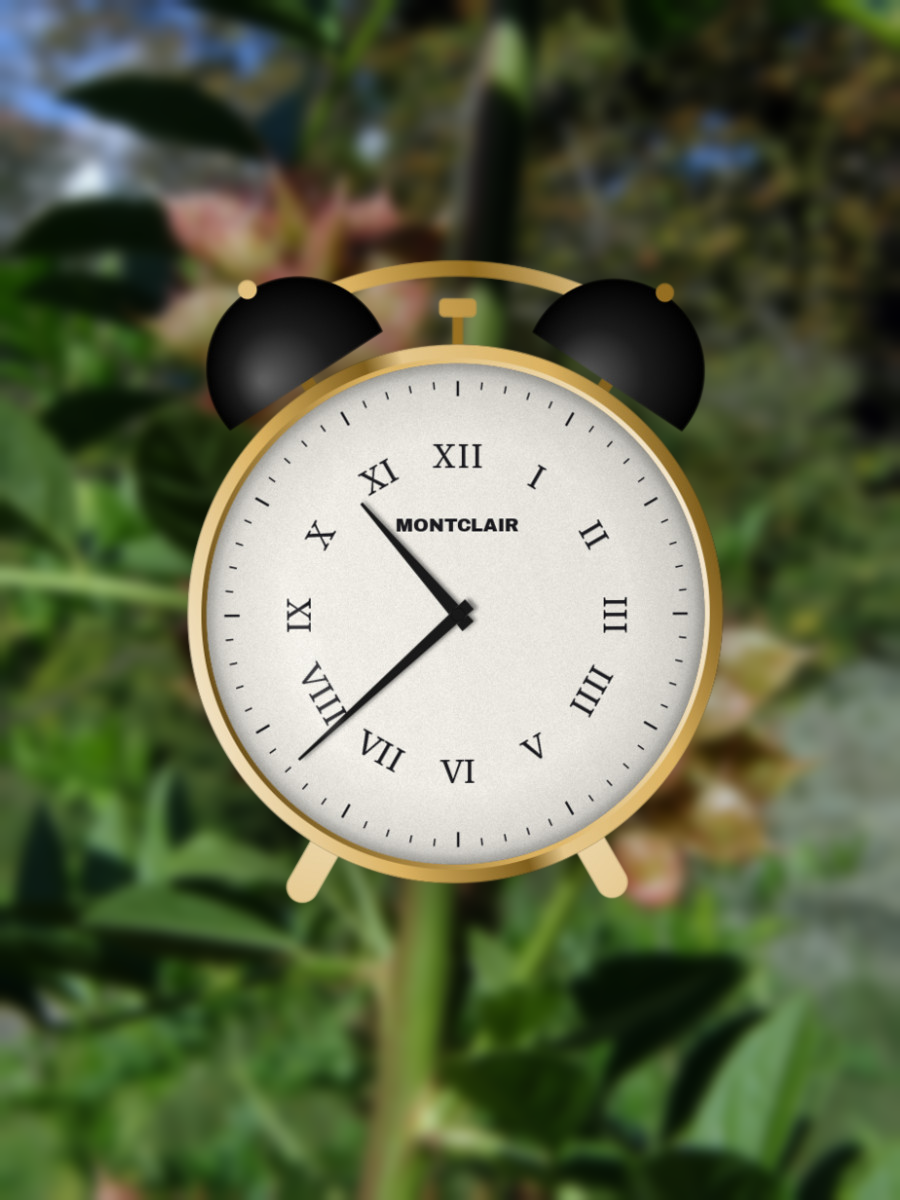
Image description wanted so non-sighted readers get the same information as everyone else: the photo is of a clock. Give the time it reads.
10:38
